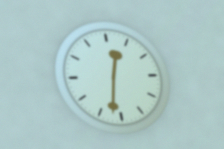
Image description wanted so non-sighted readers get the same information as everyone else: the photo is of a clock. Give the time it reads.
12:32
